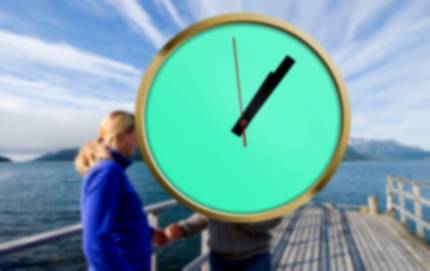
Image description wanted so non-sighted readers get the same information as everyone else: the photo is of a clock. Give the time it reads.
1:05:59
